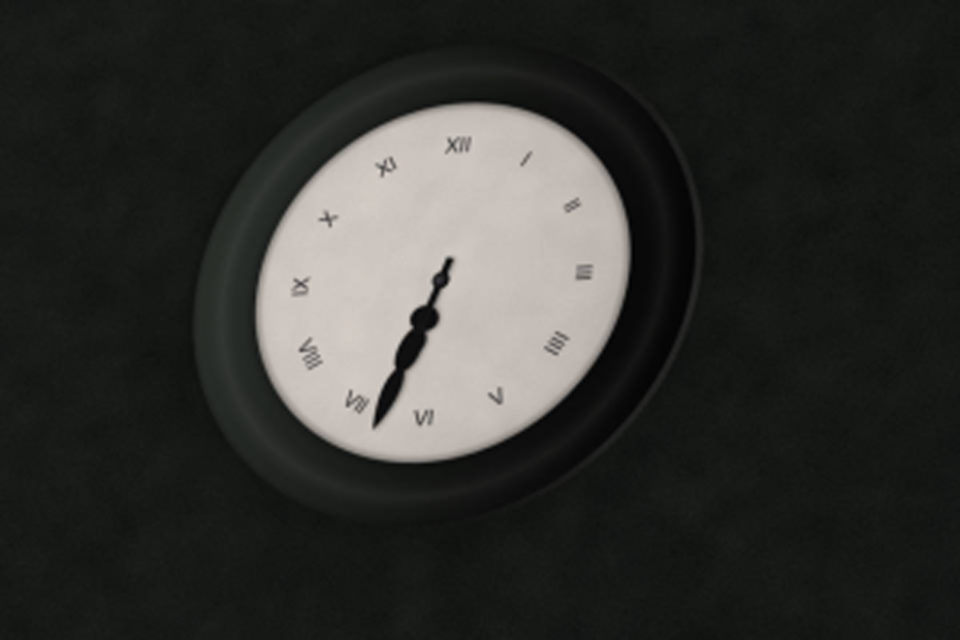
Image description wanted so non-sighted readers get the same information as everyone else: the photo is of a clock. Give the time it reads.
6:33
